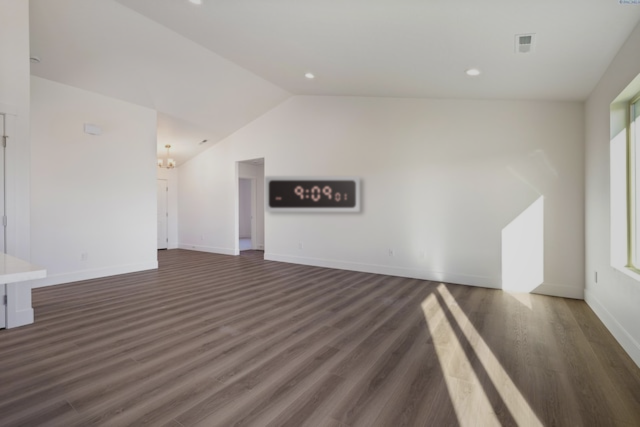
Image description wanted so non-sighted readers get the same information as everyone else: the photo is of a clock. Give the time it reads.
9:09
